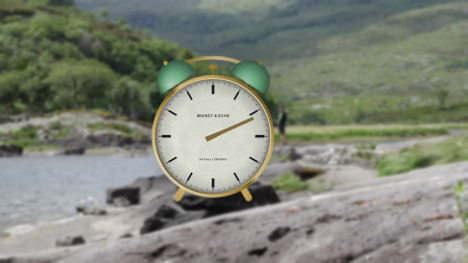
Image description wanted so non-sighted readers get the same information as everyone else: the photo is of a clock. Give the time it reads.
2:11
